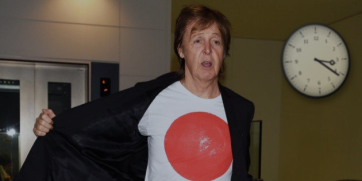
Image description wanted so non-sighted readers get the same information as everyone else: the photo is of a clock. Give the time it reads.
3:21
